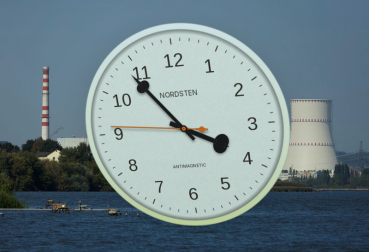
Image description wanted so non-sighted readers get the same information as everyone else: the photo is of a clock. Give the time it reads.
3:53:46
